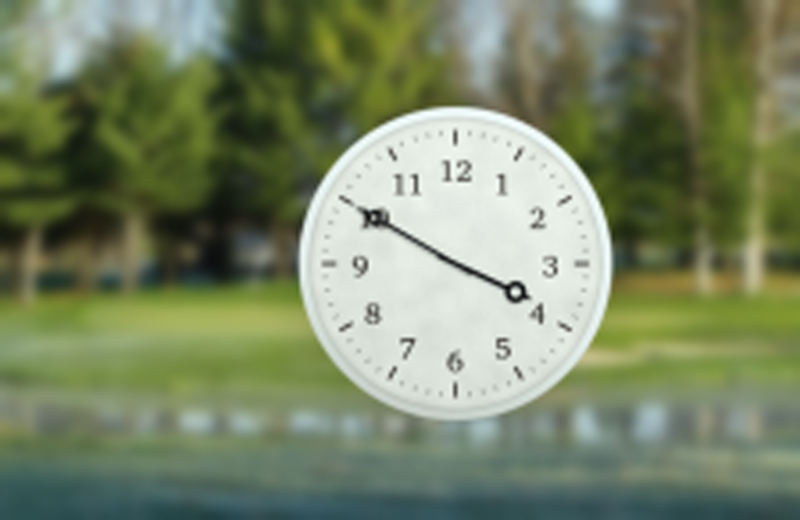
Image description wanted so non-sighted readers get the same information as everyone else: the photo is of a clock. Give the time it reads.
3:50
